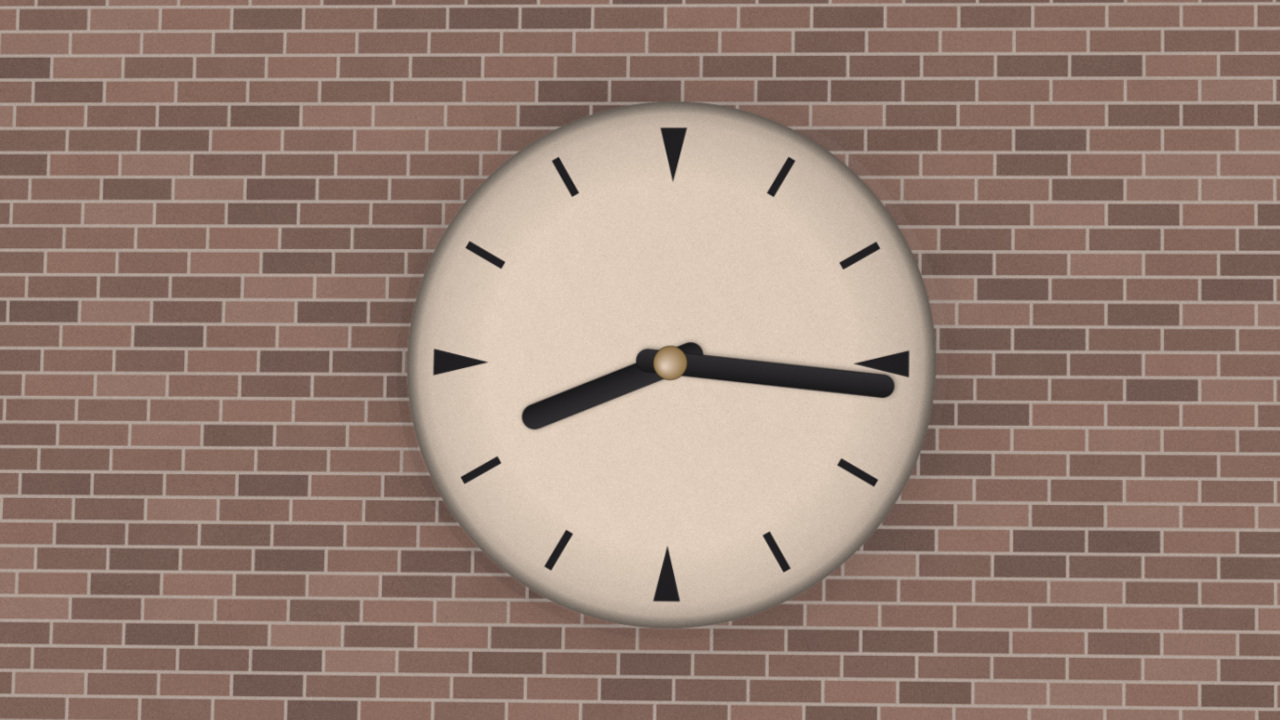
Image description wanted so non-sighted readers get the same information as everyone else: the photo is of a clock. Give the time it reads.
8:16
